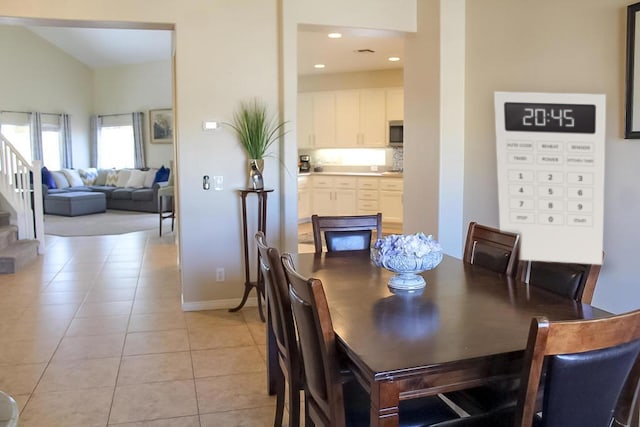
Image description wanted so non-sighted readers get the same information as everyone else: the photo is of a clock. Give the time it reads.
20:45
